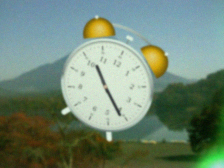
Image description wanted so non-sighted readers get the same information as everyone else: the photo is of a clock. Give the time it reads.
10:21
